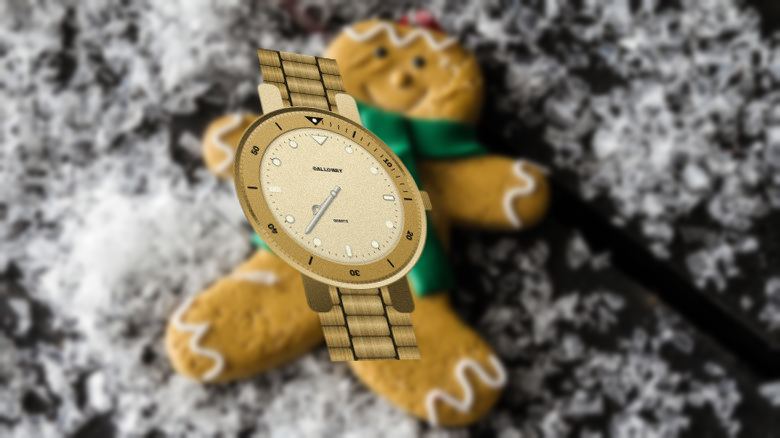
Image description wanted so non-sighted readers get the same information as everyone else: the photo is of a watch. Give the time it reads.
7:37
